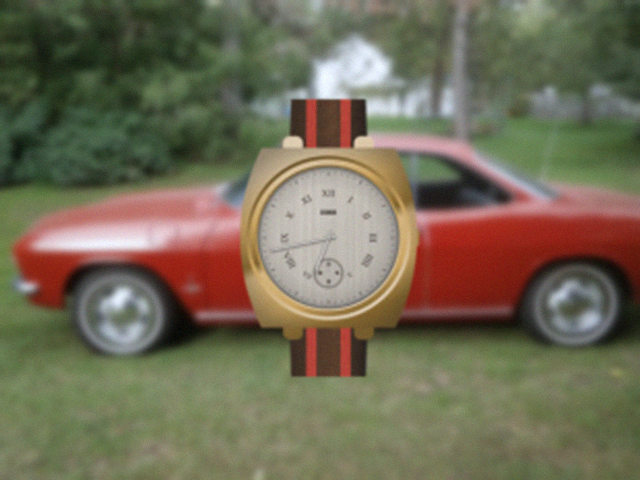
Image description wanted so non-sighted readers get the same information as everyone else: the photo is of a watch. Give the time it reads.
6:43
